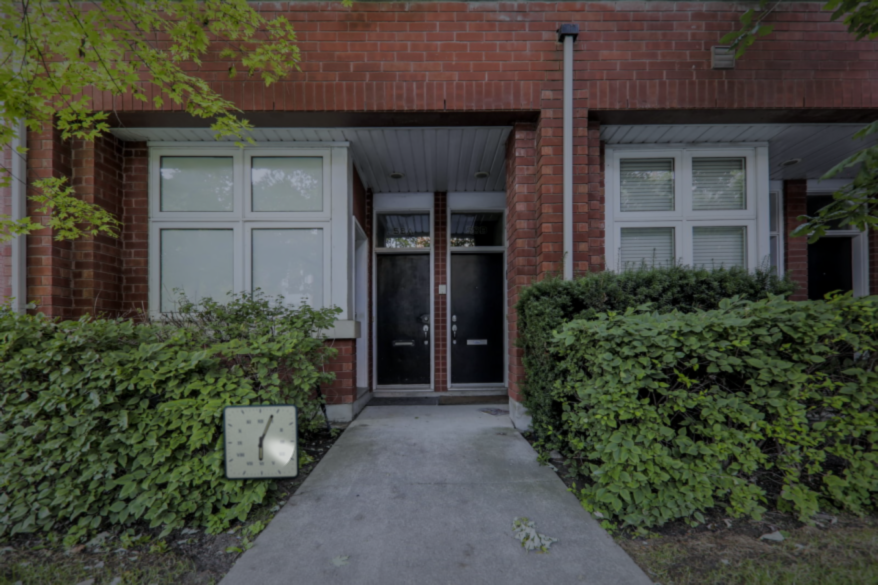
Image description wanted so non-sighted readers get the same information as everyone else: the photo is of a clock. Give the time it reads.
6:04
